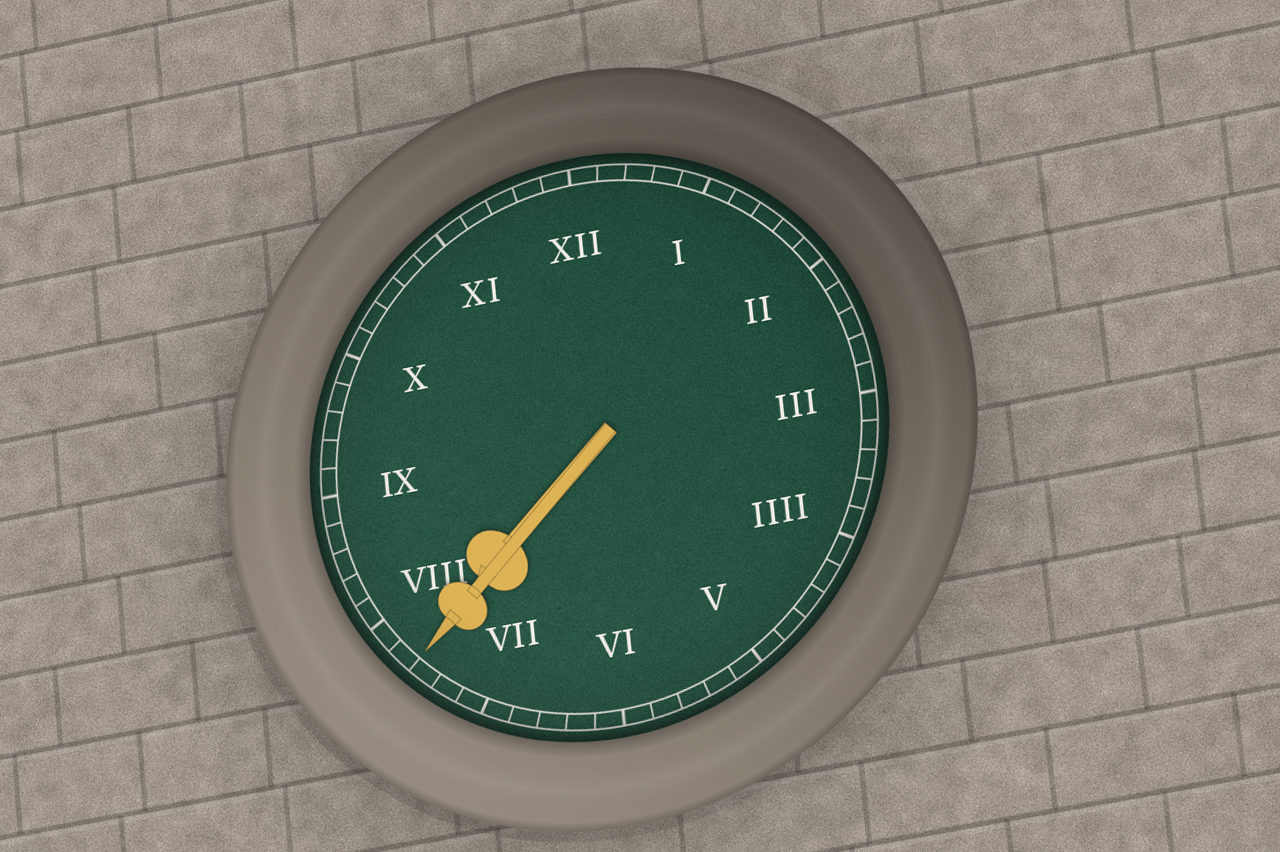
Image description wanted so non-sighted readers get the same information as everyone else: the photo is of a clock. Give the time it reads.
7:38
